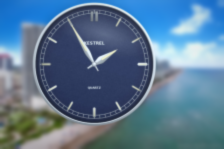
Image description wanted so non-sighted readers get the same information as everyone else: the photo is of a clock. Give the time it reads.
1:55
